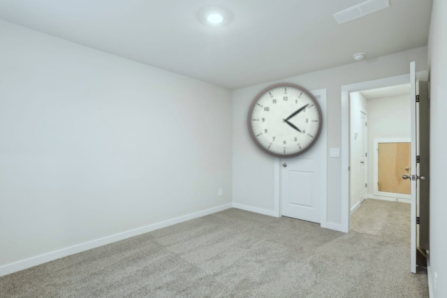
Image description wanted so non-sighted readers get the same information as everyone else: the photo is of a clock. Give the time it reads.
4:09
